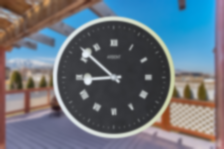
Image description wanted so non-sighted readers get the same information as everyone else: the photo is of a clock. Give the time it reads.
8:52
